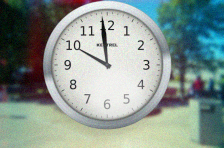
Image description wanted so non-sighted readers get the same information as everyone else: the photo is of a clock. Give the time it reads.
9:59
